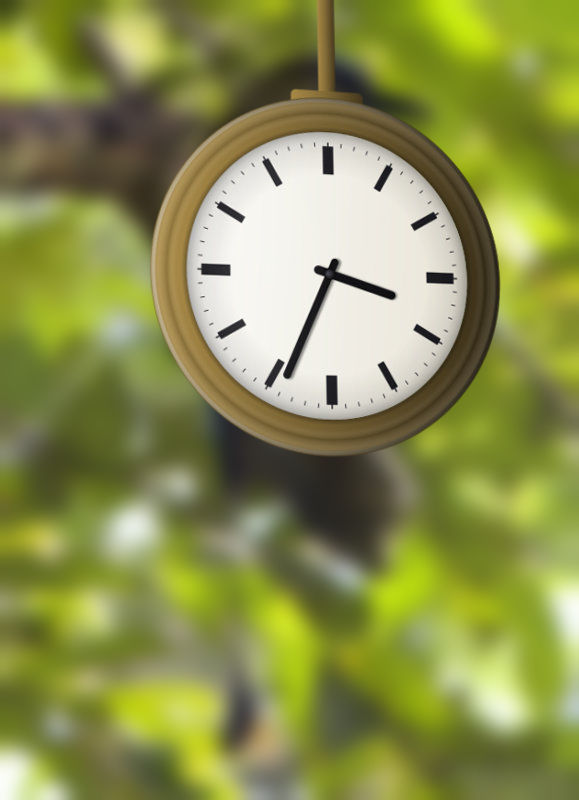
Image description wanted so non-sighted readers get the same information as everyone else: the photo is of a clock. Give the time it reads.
3:34
